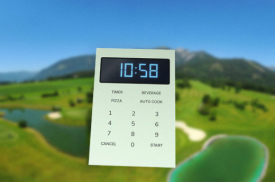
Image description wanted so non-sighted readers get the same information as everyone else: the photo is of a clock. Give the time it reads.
10:58
